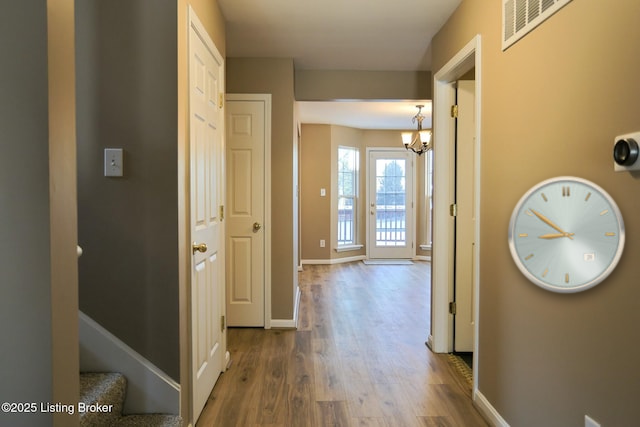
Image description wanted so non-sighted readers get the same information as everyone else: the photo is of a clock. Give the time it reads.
8:51
